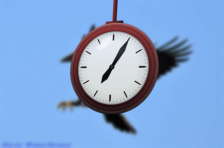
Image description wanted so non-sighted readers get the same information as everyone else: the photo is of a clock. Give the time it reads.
7:05
